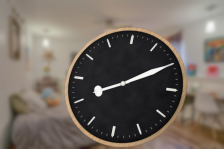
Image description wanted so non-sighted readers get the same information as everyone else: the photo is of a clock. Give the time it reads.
8:10
